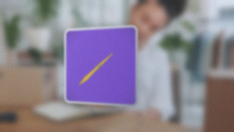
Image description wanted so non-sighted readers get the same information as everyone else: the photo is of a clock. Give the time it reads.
1:38
